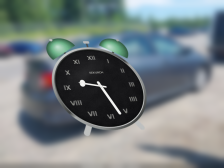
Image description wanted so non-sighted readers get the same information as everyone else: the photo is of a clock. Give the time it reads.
9:27
